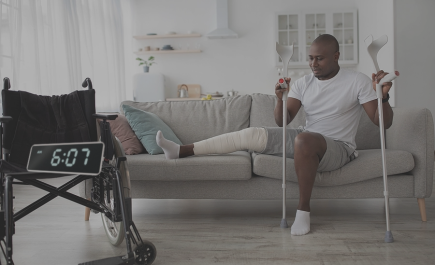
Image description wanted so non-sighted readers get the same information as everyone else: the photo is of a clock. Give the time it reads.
6:07
